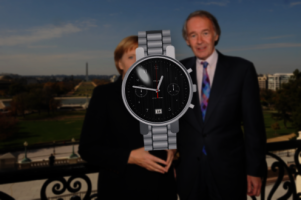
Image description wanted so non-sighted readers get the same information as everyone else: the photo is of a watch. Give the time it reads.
12:47
